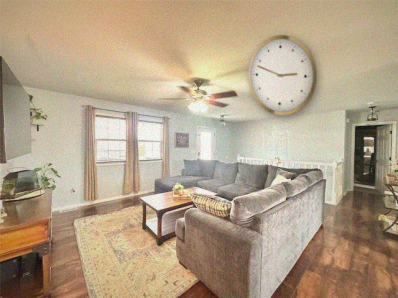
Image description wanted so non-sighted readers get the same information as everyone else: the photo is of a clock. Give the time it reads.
2:48
